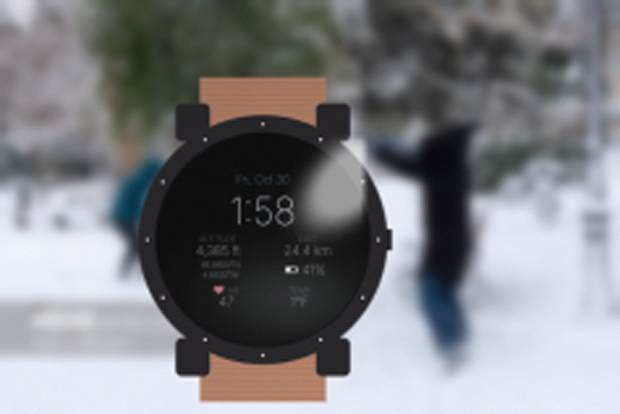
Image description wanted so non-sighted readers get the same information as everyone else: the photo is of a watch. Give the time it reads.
1:58
